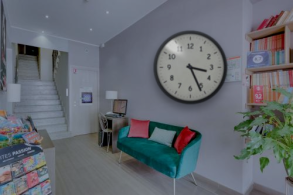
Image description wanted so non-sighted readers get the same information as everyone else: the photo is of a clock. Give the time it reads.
3:26
